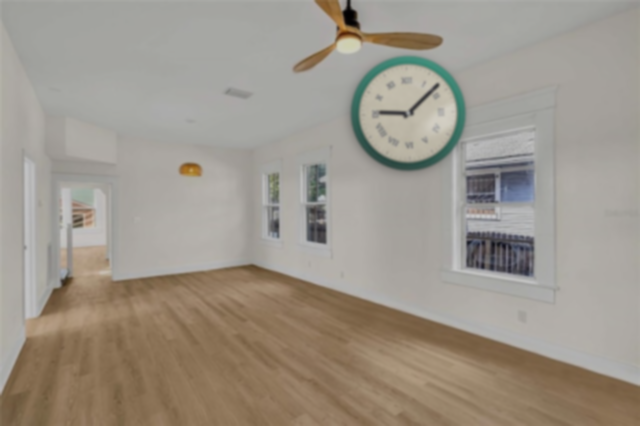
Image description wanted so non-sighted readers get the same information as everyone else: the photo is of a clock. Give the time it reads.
9:08
